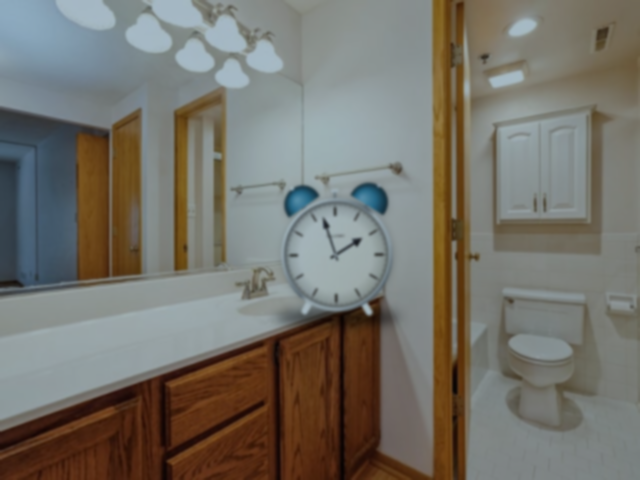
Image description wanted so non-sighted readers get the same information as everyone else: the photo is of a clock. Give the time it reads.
1:57
